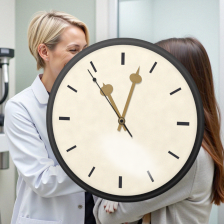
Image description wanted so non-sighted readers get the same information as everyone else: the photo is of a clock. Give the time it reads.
11:02:54
